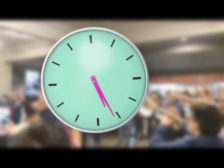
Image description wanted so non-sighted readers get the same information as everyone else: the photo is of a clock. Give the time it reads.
5:26
